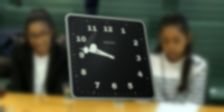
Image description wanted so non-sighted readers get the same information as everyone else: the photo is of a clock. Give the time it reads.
9:47
